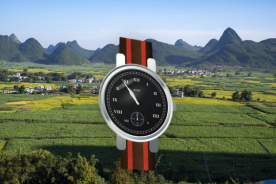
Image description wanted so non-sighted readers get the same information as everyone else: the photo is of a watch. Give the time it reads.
10:54
